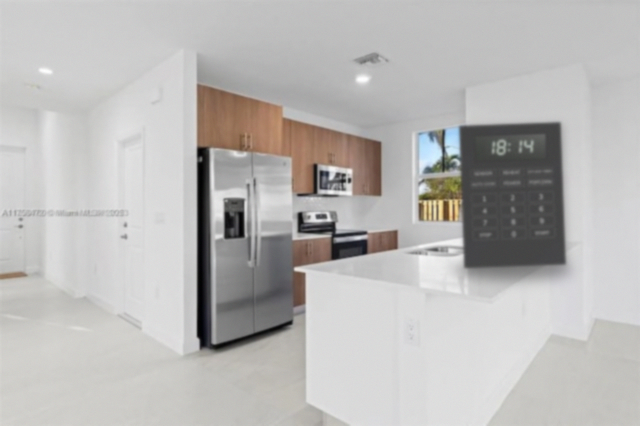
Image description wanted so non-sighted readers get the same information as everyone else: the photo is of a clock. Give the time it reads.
18:14
